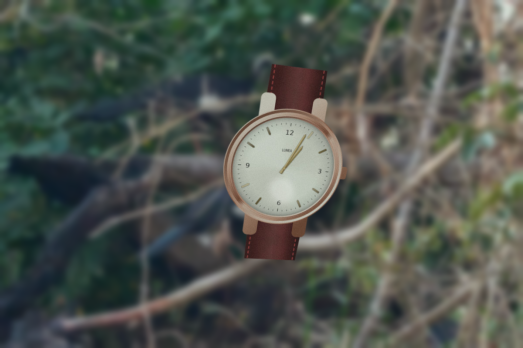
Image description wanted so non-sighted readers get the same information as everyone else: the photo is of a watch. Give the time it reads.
1:04
